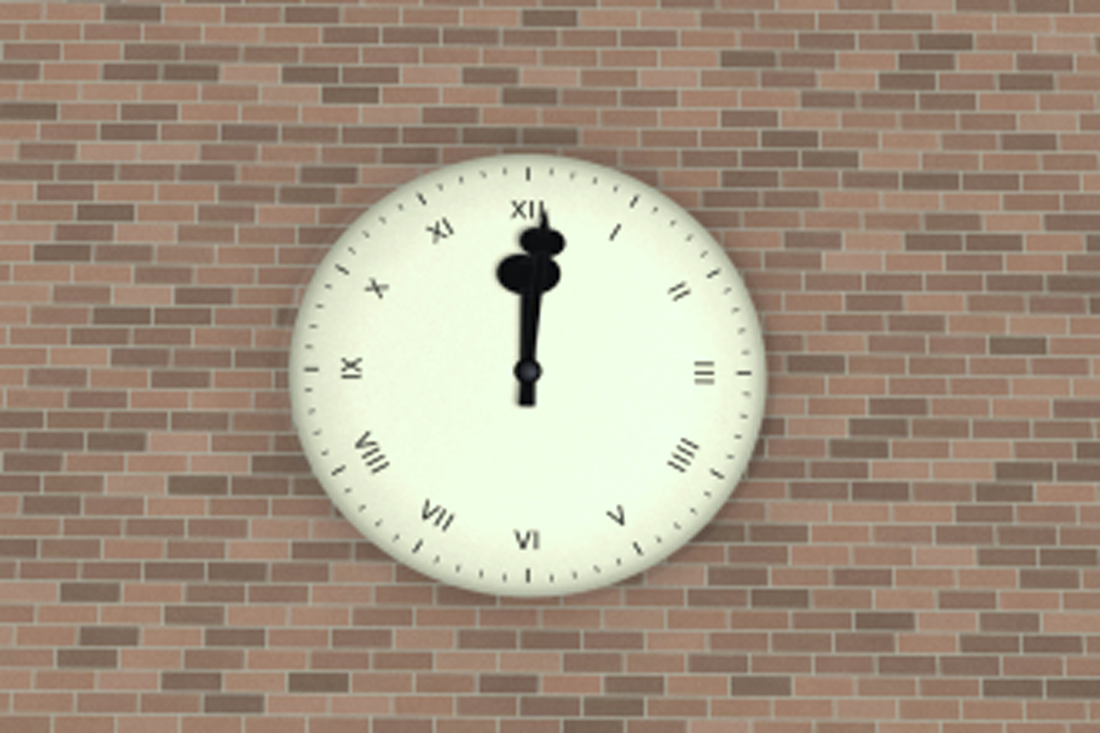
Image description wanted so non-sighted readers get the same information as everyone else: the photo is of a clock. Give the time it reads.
12:01
